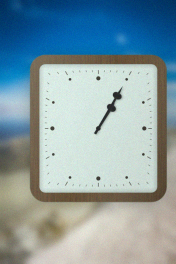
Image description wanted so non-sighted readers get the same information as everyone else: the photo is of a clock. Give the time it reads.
1:05
